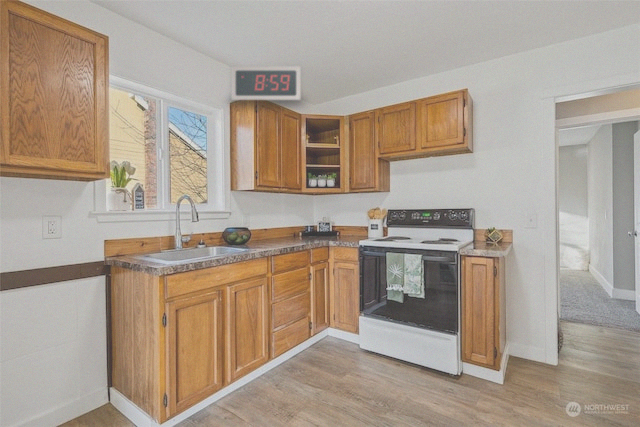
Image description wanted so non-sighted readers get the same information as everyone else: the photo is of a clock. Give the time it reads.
8:59
